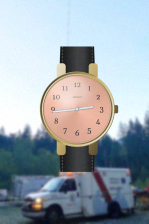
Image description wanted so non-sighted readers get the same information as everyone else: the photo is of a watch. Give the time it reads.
2:44
